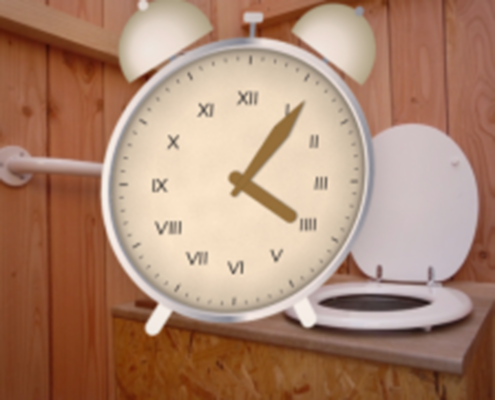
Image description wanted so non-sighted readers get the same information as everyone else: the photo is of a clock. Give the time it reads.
4:06
